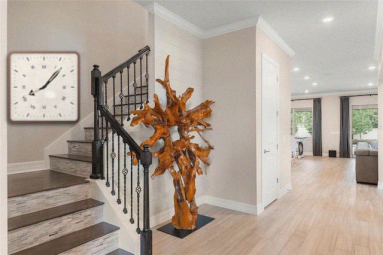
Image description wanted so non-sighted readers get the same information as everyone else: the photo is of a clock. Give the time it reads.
8:07
